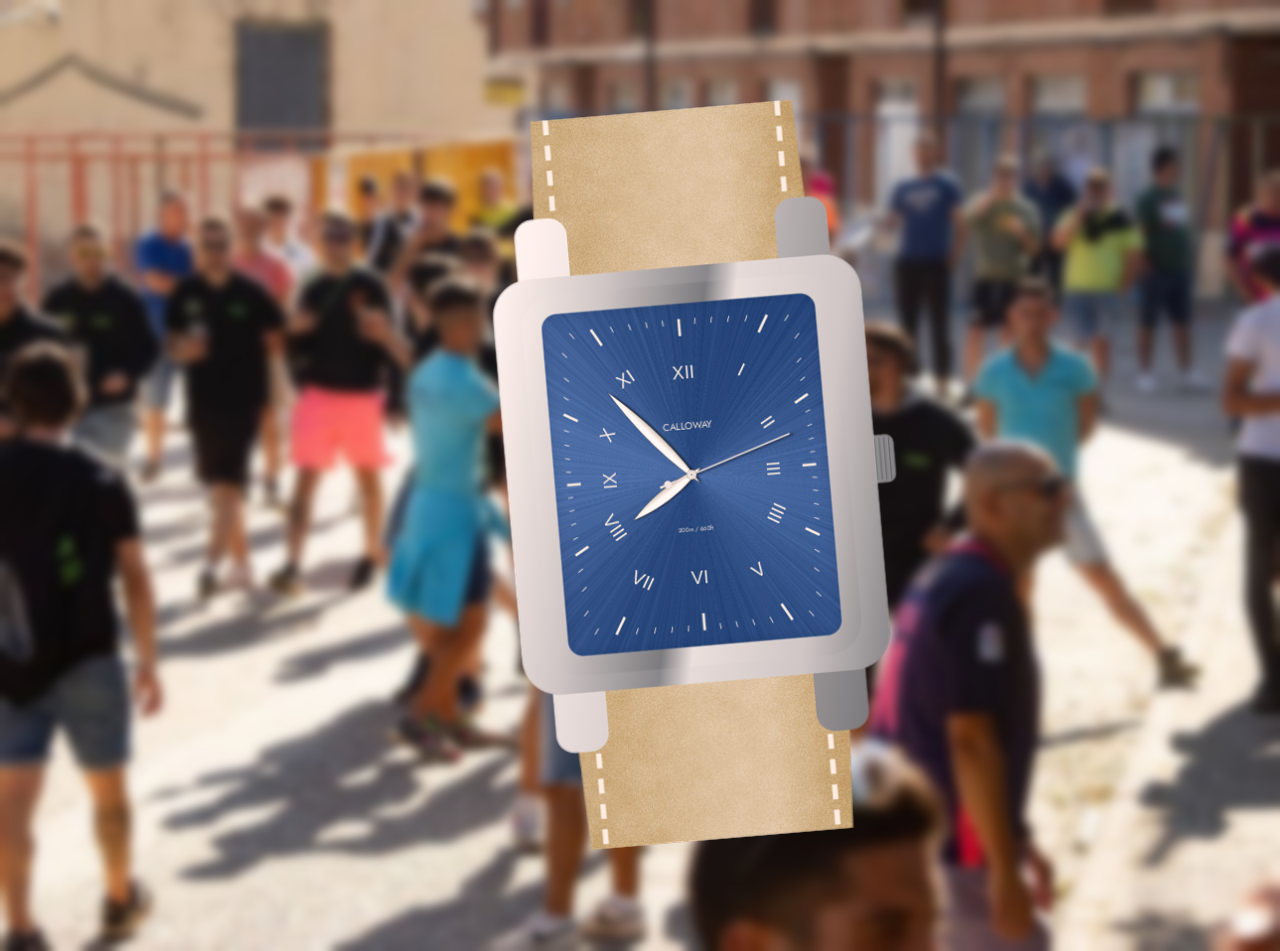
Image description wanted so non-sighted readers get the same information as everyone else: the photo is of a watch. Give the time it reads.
7:53:12
